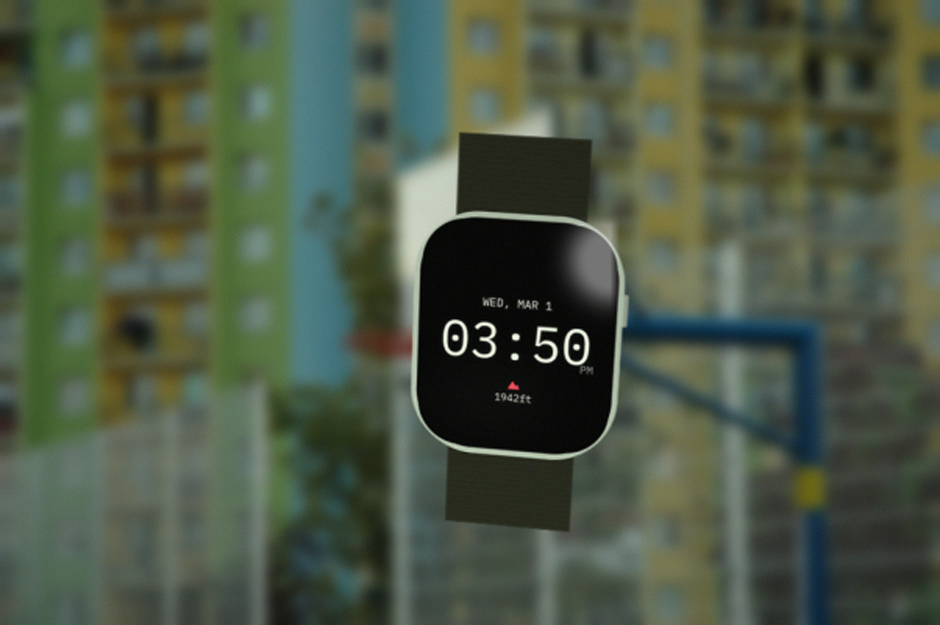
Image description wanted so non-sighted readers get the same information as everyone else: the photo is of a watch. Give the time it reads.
3:50
